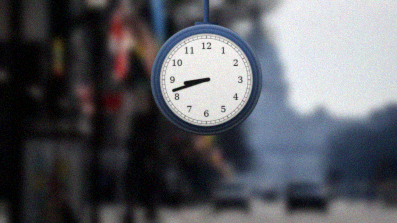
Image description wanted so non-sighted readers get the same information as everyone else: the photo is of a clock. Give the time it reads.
8:42
